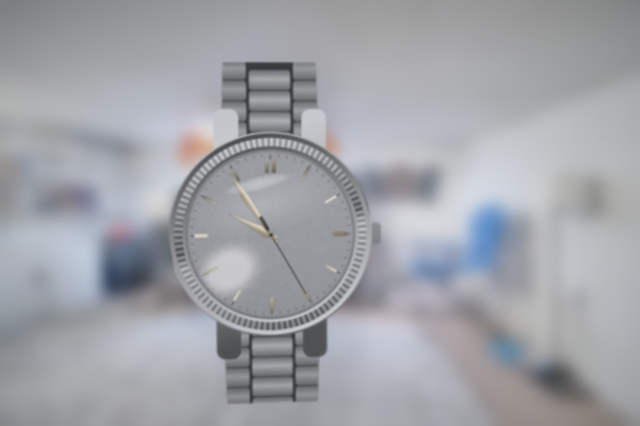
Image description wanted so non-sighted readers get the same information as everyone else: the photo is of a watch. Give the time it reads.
9:54:25
